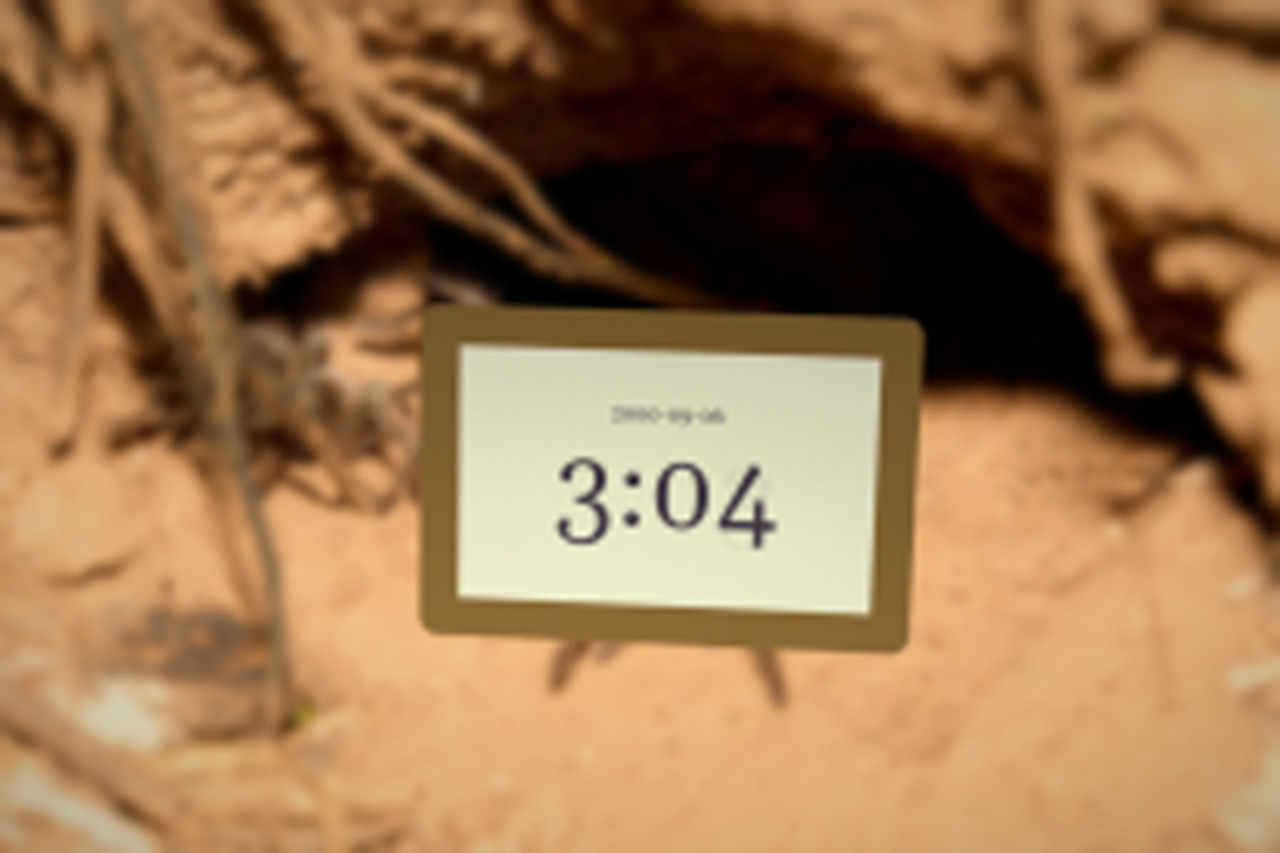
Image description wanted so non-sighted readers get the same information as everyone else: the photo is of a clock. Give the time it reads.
3:04
